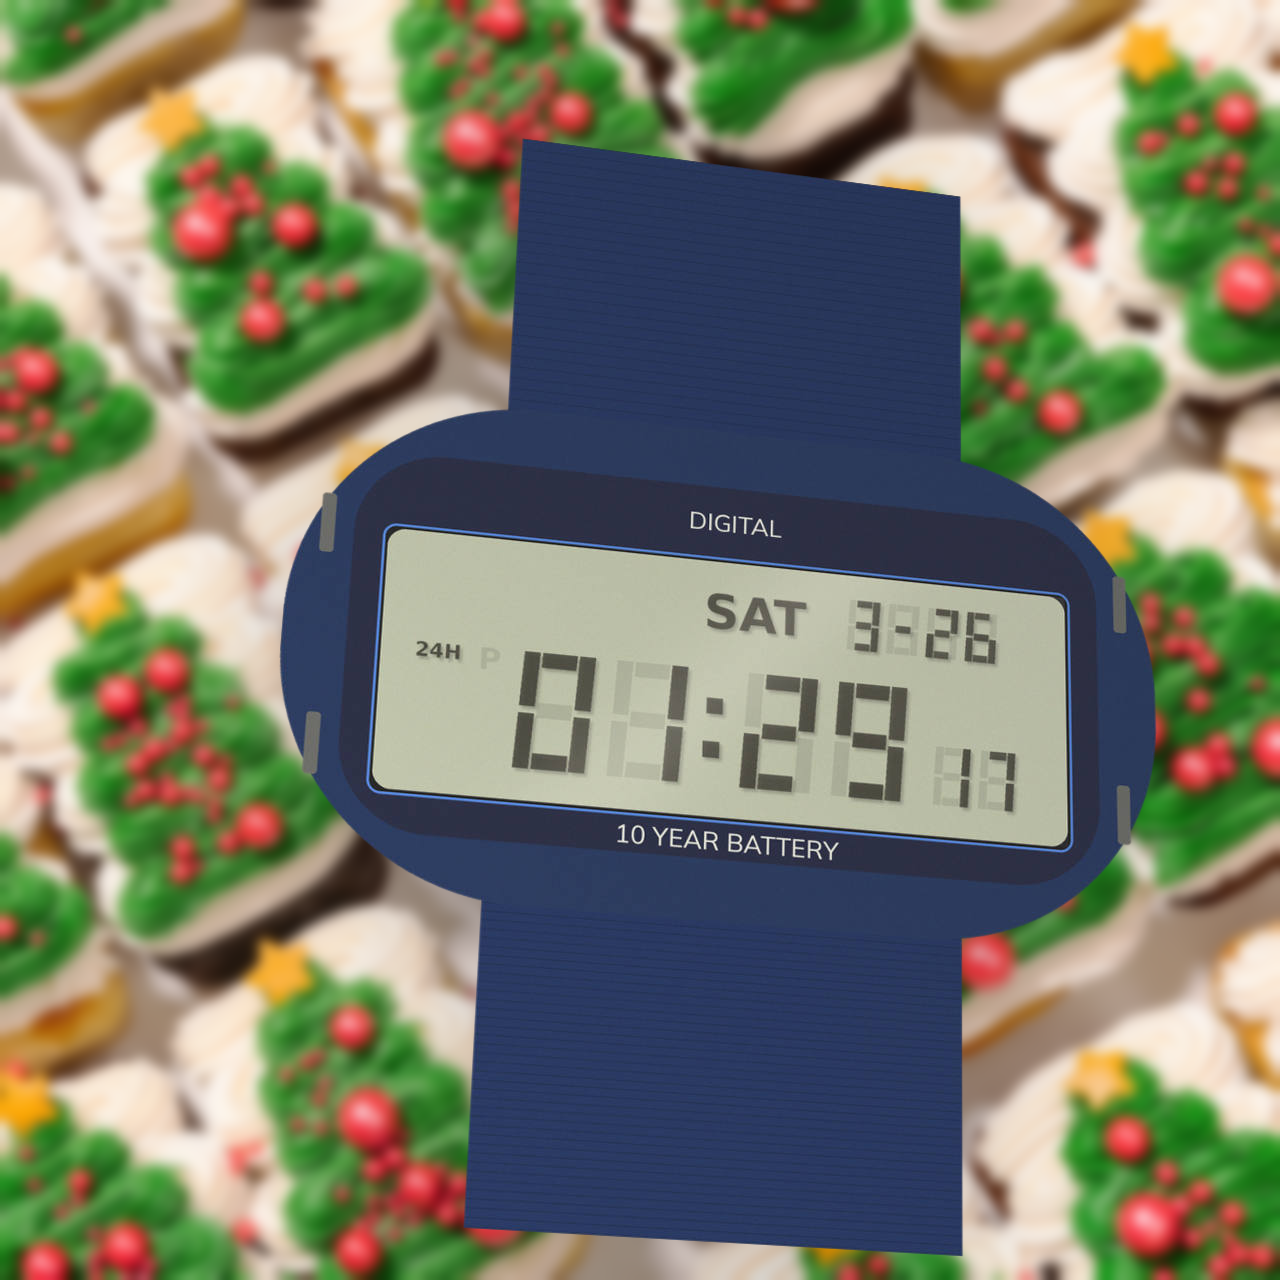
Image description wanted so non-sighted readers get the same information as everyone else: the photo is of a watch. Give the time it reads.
1:29:17
